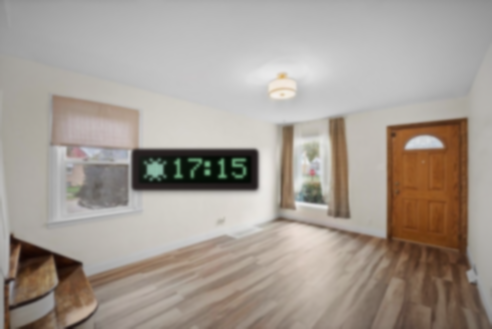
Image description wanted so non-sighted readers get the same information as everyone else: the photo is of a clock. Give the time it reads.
17:15
